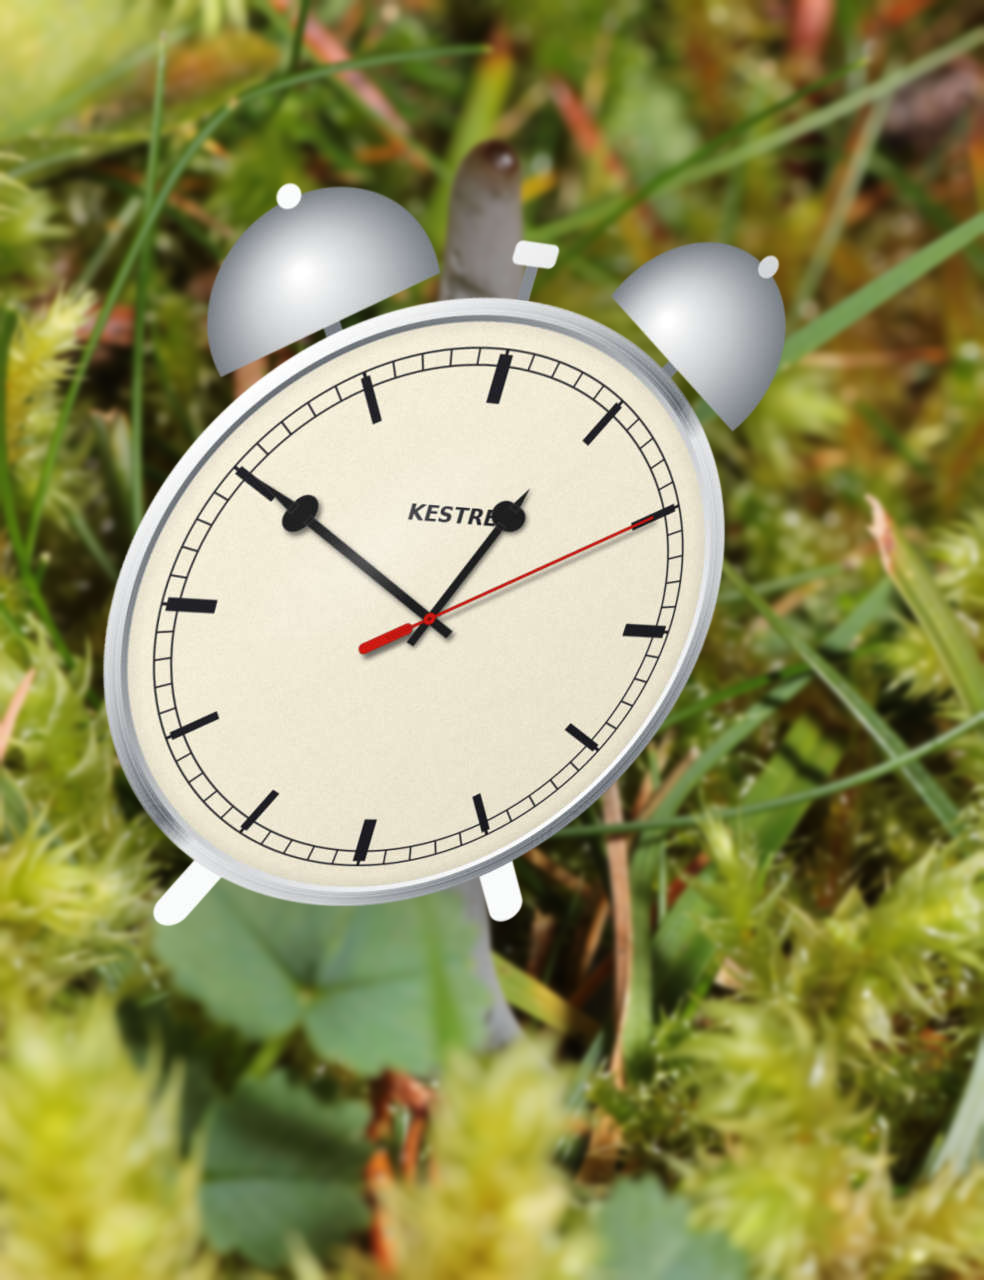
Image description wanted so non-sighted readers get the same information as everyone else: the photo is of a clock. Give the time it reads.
12:50:10
